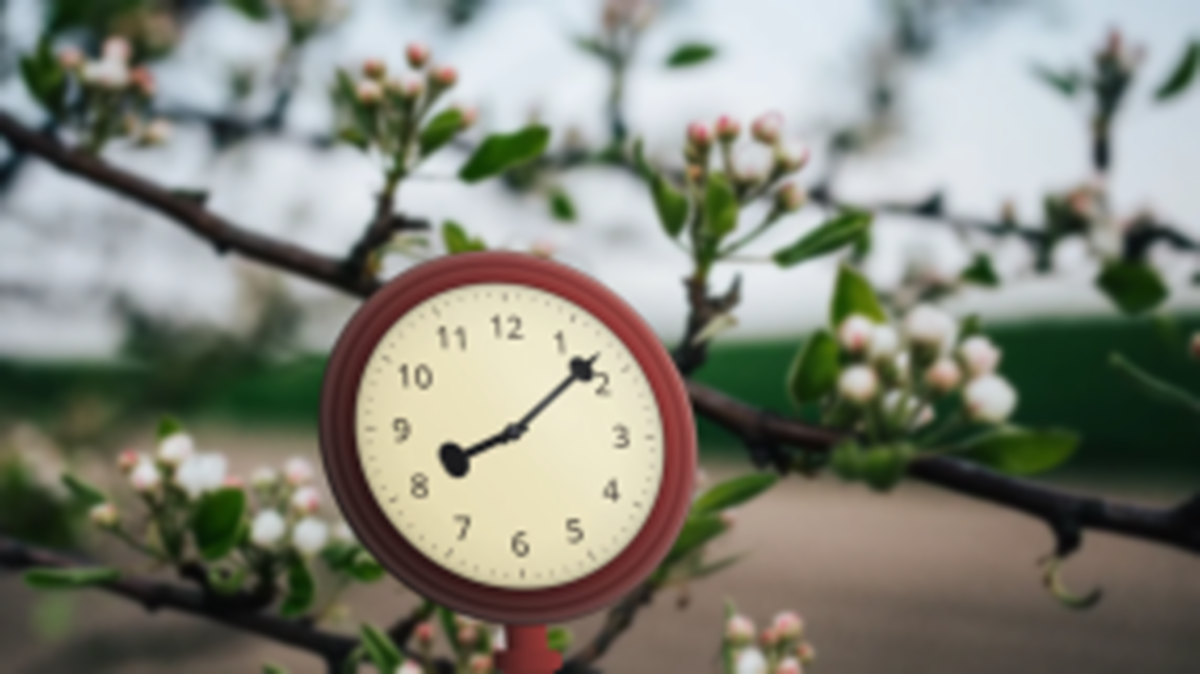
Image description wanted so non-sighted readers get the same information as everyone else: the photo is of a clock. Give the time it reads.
8:08
